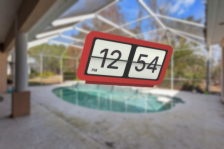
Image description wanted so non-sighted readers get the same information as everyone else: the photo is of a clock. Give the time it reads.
12:54
